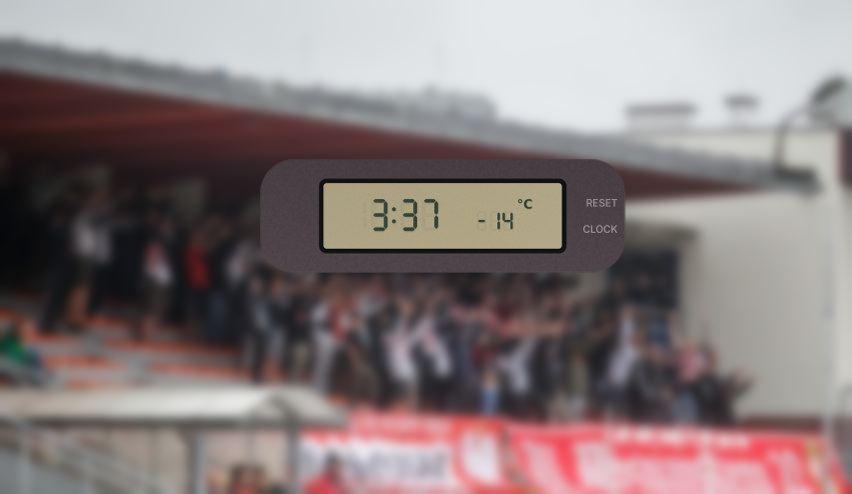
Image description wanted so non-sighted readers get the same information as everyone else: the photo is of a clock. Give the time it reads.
3:37
